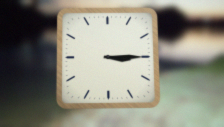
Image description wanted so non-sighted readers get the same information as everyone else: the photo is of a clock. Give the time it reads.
3:15
